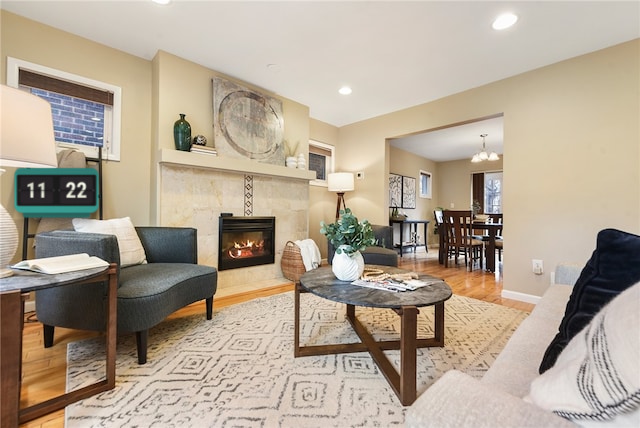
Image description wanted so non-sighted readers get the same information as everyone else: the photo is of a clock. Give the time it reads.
11:22
